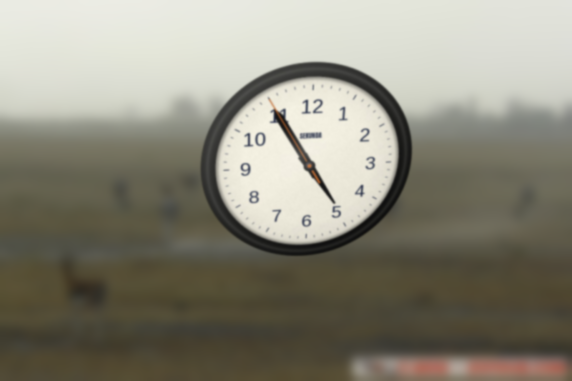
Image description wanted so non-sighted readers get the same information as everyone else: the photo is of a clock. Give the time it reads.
4:54:55
